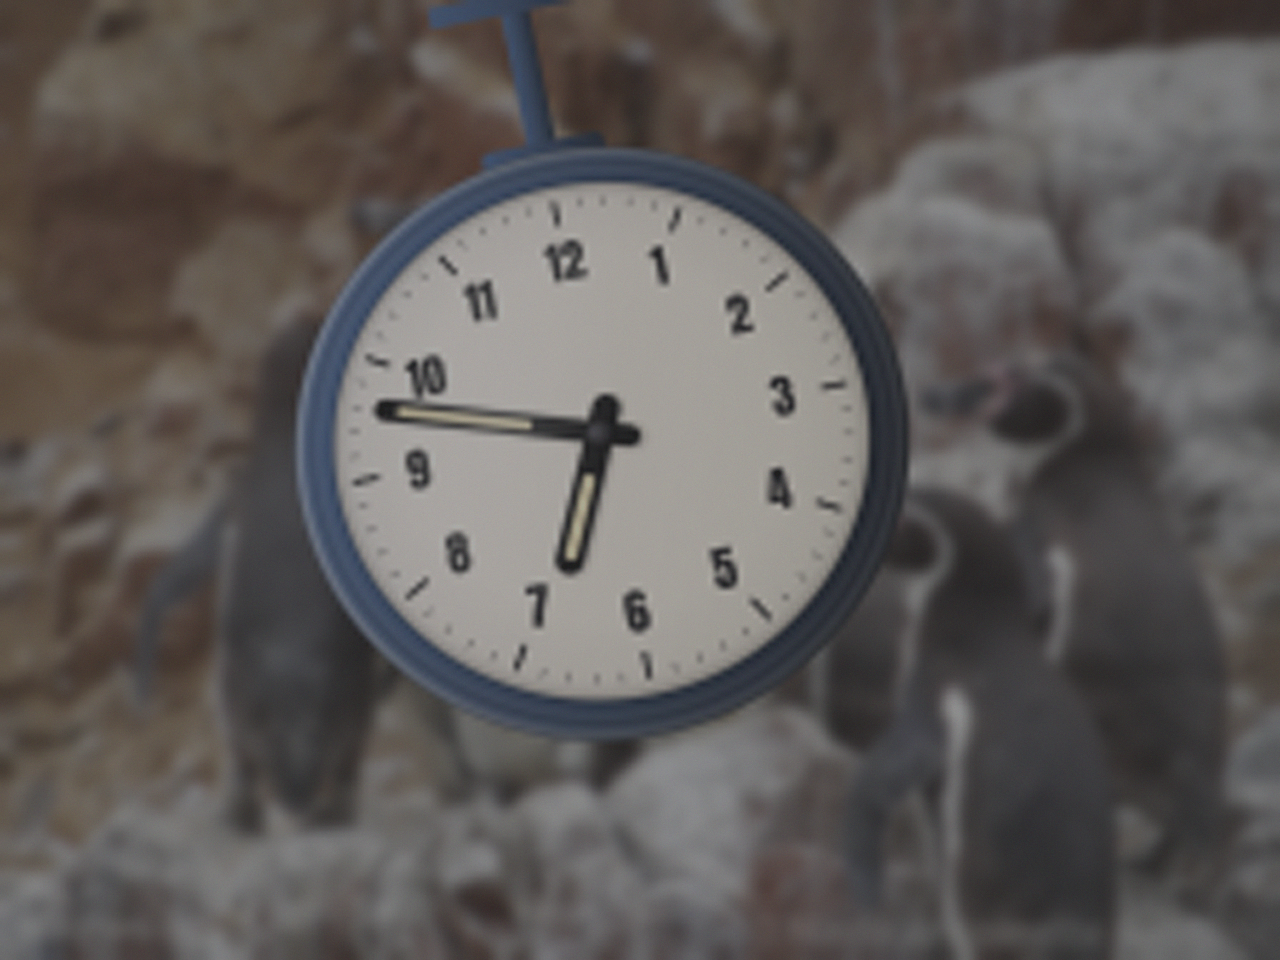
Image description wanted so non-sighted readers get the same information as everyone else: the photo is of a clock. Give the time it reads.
6:48
